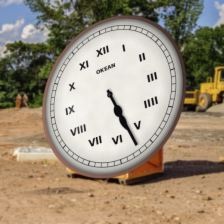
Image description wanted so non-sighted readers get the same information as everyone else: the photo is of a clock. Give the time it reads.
5:27
